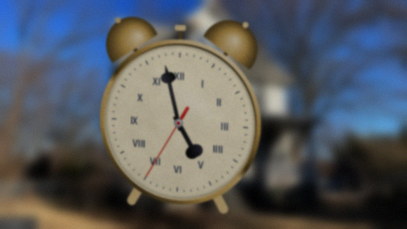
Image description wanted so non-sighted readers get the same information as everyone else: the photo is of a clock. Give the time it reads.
4:57:35
